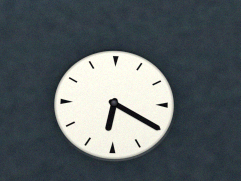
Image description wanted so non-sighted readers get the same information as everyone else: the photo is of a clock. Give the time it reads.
6:20
